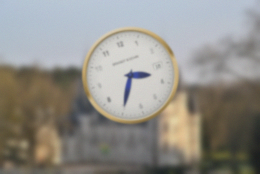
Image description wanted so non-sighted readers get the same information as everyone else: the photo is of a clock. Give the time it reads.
3:35
